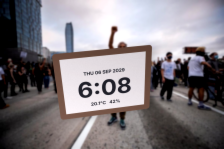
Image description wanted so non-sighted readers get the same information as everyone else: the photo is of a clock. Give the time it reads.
6:08
